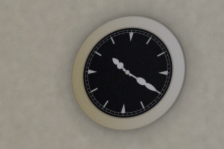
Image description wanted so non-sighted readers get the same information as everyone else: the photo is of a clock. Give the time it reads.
10:20
